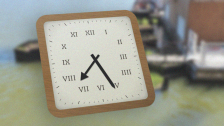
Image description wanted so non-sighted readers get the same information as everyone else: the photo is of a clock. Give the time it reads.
7:26
